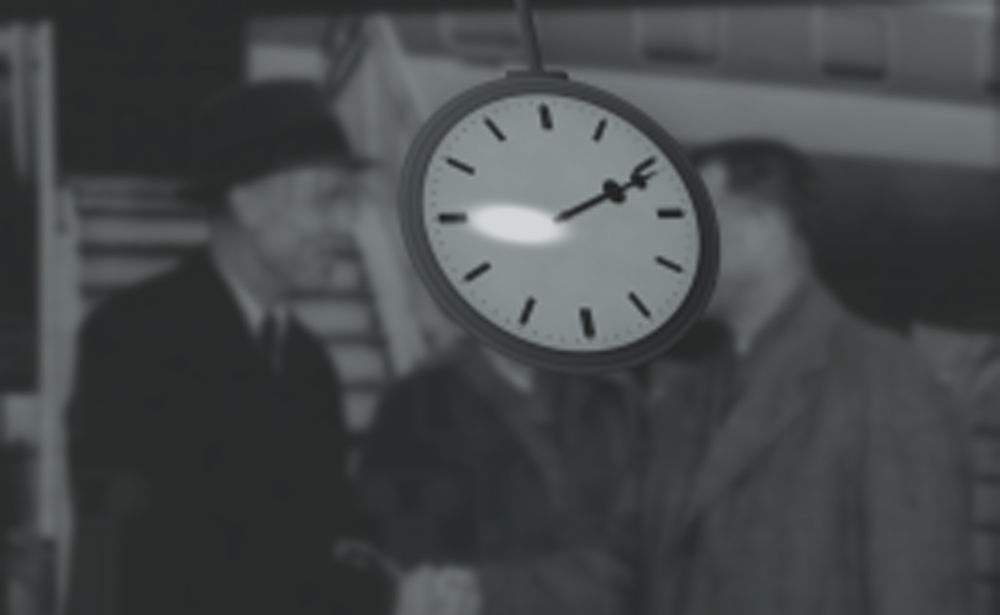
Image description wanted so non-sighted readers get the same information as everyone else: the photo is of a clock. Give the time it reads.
2:11
